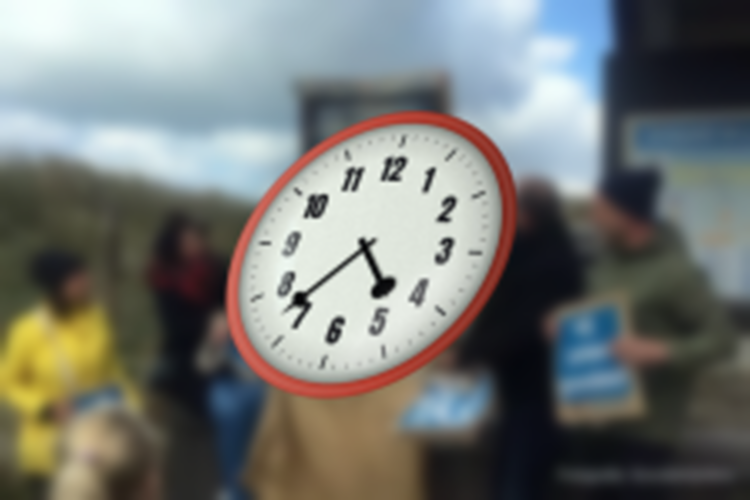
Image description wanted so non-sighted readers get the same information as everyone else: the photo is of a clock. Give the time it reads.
4:37
